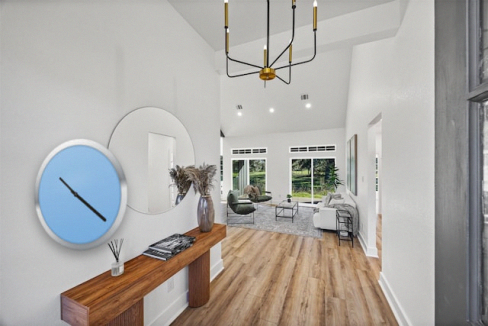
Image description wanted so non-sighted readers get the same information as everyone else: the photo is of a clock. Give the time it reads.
10:21
